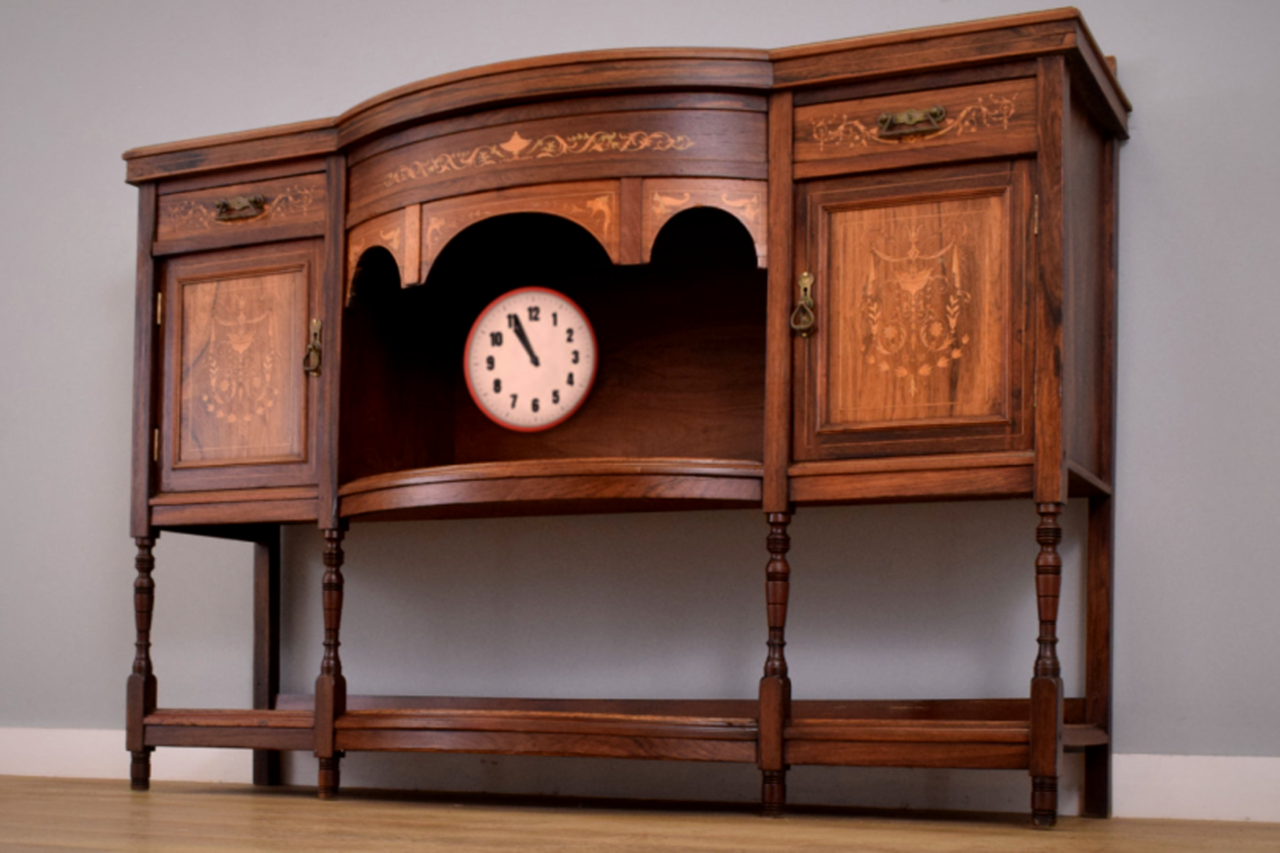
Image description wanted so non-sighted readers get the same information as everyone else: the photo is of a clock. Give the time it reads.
10:56
